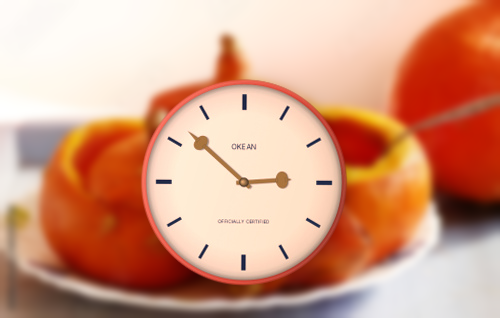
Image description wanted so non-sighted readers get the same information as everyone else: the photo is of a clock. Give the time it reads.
2:52
